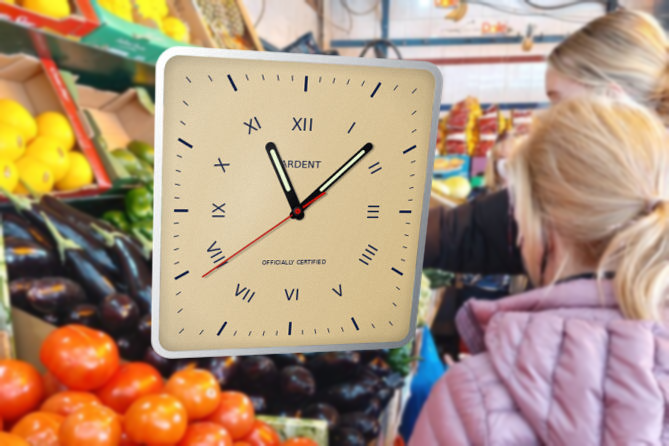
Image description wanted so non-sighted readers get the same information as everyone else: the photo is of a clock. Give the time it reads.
11:07:39
